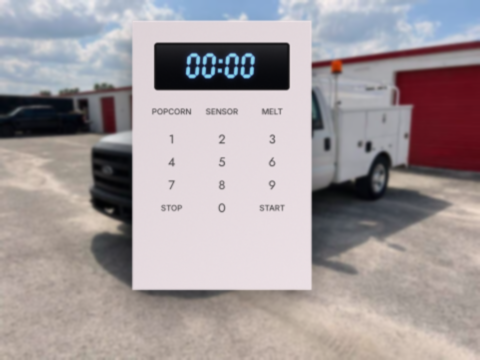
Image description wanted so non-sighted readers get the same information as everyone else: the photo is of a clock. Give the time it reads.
0:00
